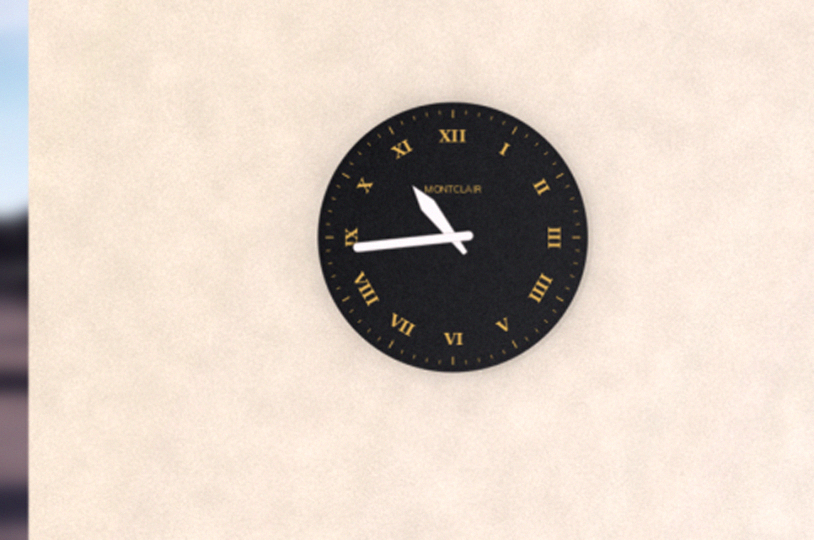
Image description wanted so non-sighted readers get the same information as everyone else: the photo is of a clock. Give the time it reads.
10:44
